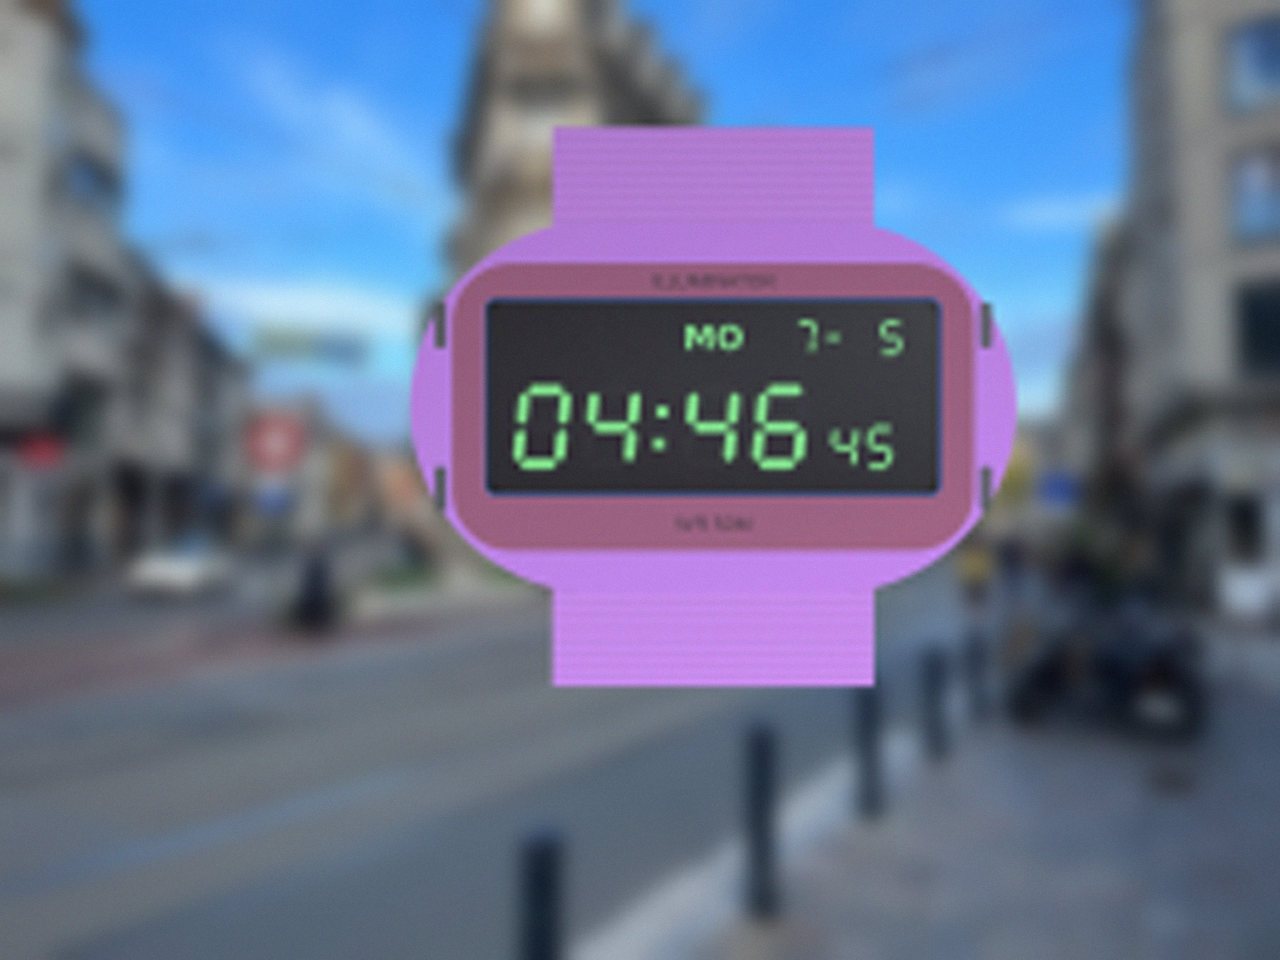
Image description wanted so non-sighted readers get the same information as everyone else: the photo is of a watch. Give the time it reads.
4:46:45
